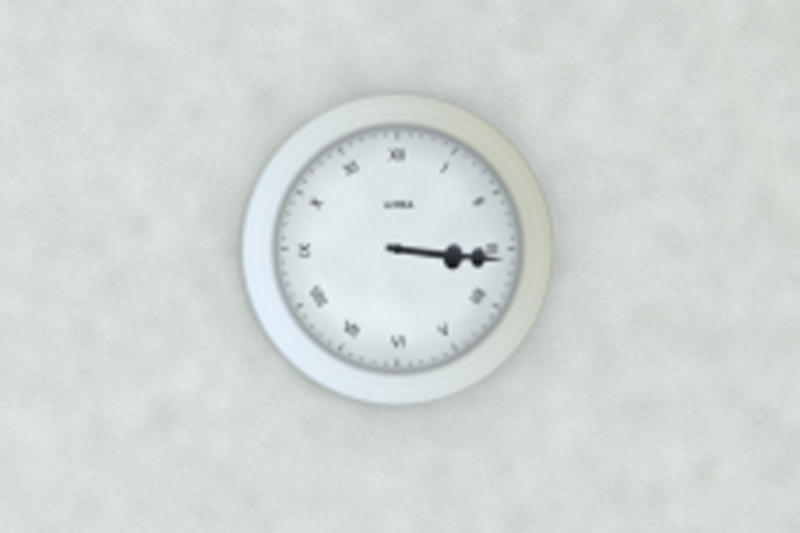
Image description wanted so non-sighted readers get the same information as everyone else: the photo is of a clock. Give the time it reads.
3:16
